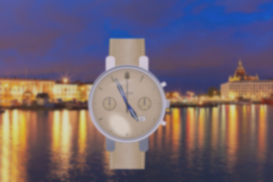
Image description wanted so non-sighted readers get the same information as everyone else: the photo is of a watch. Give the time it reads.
4:56
